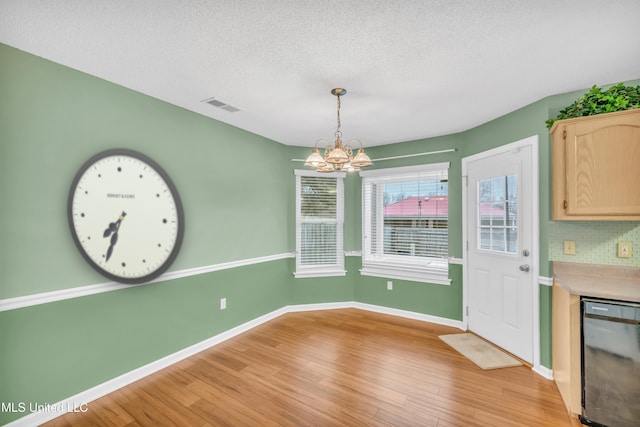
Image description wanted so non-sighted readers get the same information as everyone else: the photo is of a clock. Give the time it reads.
7:34
